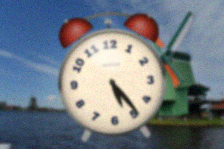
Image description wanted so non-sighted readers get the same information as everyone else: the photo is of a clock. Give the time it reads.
5:24
